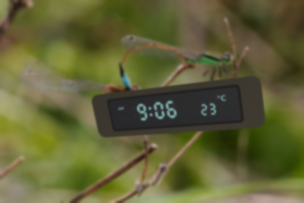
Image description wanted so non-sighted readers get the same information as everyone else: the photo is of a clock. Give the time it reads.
9:06
